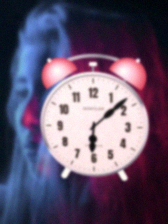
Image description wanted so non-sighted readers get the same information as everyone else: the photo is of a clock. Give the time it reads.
6:08
